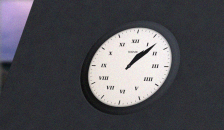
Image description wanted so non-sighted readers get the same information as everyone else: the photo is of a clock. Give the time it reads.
1:07
